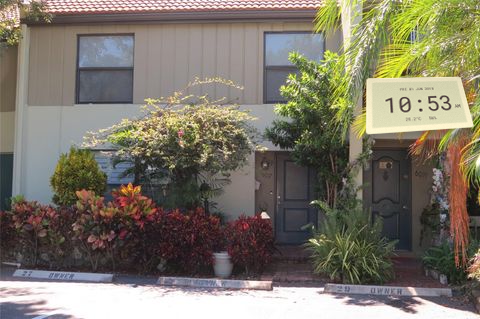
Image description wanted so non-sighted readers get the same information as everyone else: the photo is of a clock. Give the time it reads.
10:53
